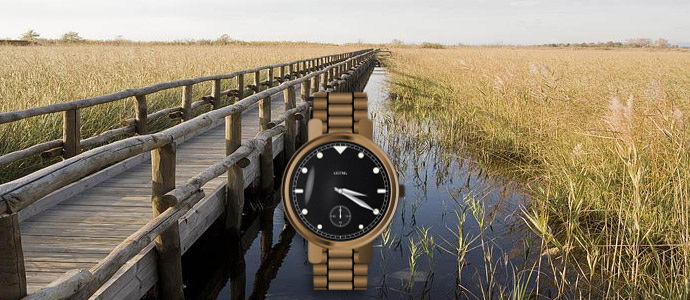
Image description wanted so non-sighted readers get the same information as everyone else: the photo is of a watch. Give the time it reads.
3:20
